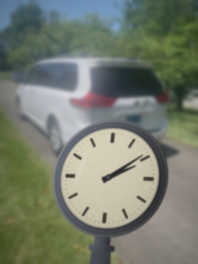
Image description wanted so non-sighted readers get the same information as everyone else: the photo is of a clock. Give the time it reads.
2:09
